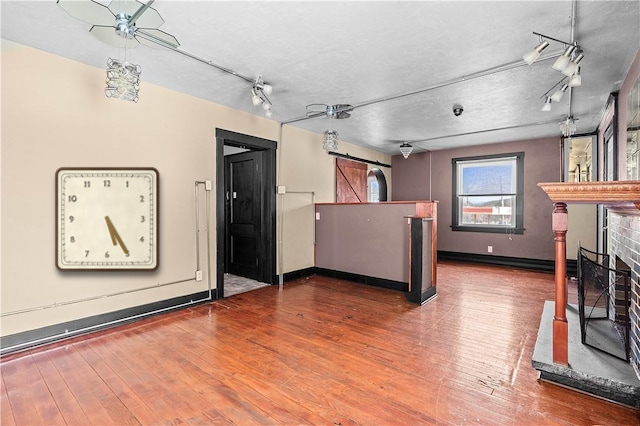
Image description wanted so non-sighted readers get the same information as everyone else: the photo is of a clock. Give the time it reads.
5:25
